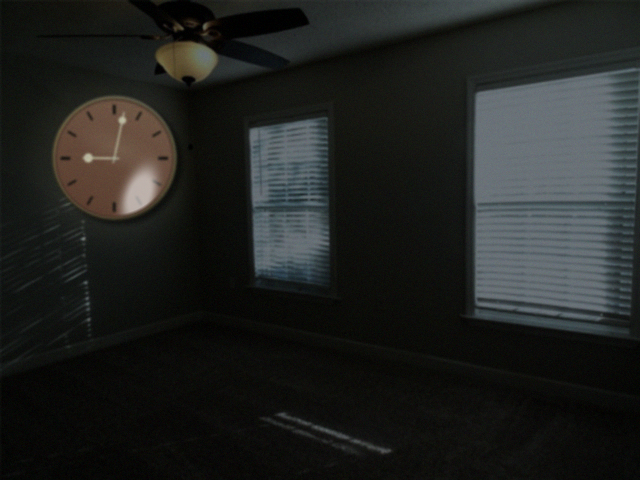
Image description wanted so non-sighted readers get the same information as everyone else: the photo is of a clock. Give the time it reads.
9:02
